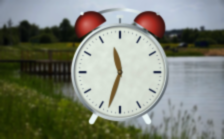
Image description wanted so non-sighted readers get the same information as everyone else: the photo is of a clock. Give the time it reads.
11:33
